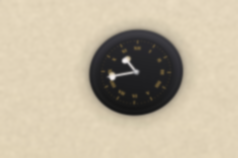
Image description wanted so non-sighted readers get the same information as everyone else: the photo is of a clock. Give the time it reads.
10:43
